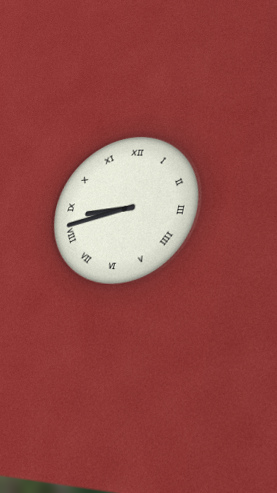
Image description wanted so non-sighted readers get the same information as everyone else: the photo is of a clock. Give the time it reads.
8:42
